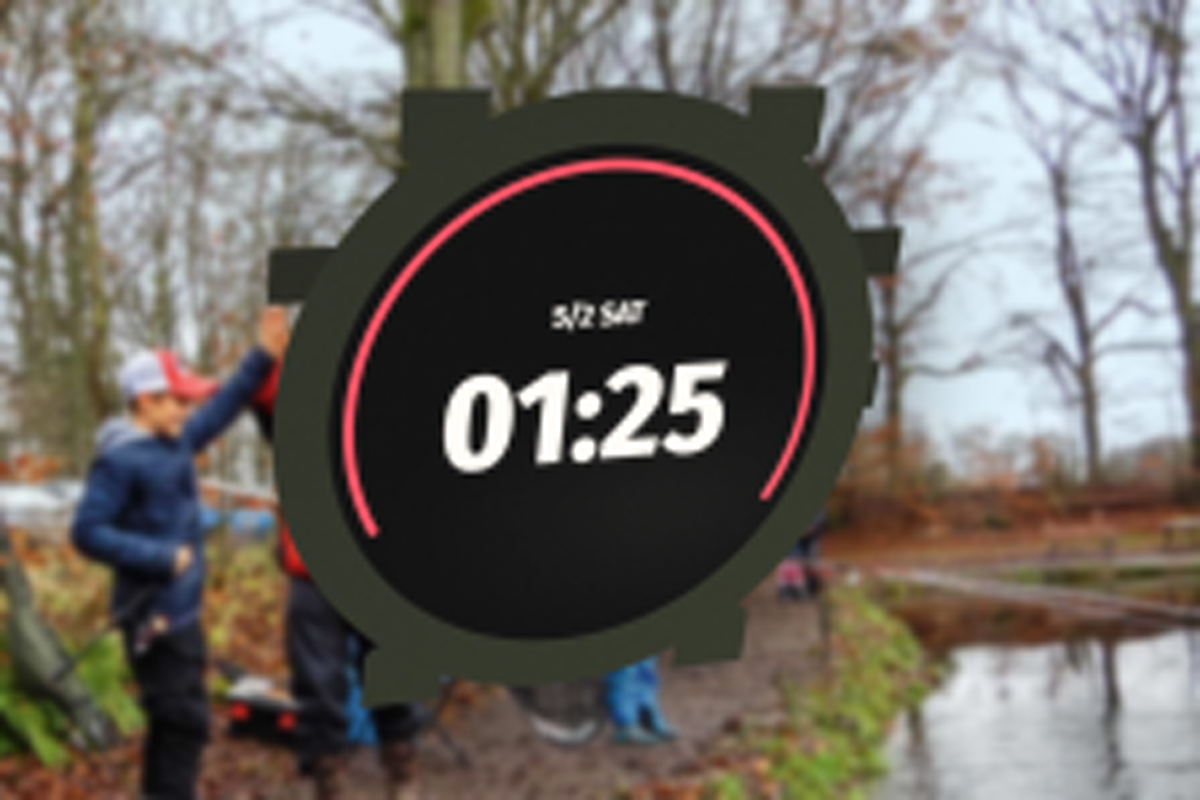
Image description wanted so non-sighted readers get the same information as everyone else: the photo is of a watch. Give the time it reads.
1:25
